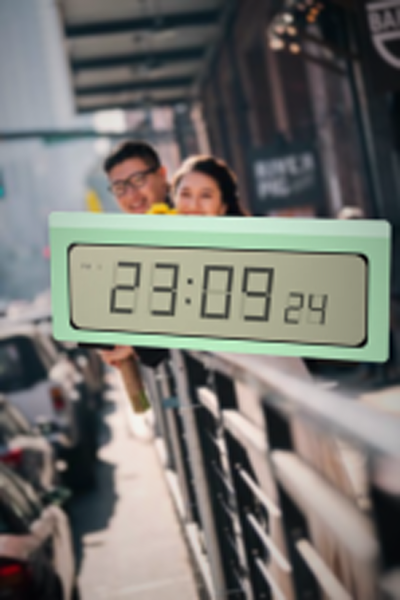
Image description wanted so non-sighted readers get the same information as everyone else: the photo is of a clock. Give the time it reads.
23:09:24
